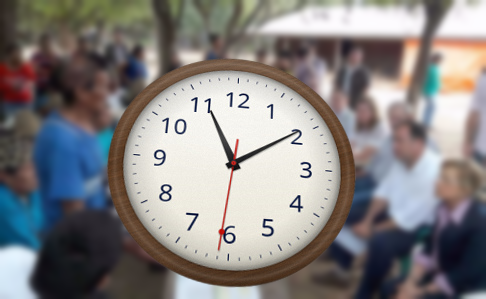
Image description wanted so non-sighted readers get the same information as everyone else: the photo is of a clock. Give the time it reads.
11:09:31
